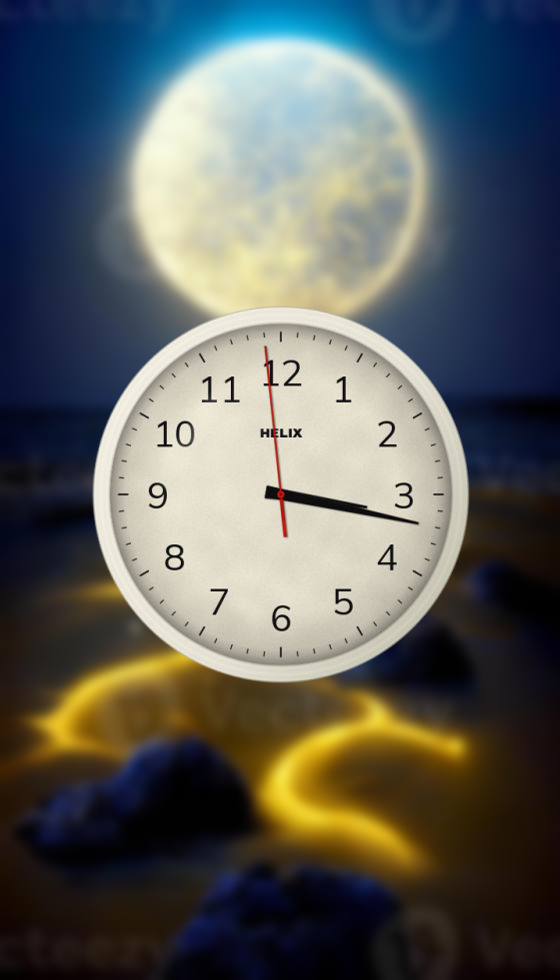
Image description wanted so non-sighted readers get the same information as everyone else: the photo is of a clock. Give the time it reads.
3:16:59
